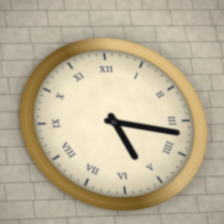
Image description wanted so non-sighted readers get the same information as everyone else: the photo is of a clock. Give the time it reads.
5:17
